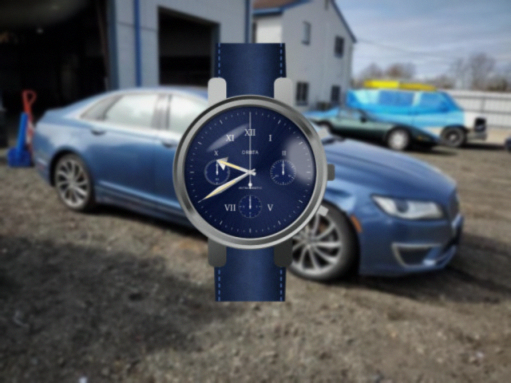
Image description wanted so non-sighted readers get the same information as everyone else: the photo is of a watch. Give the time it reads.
9:40
